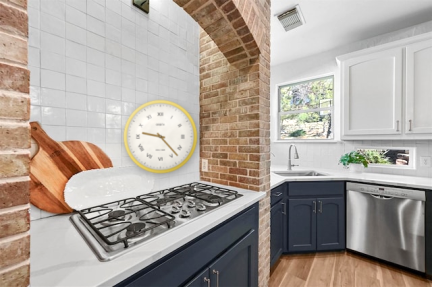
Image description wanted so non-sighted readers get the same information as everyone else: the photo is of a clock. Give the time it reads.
9:23
